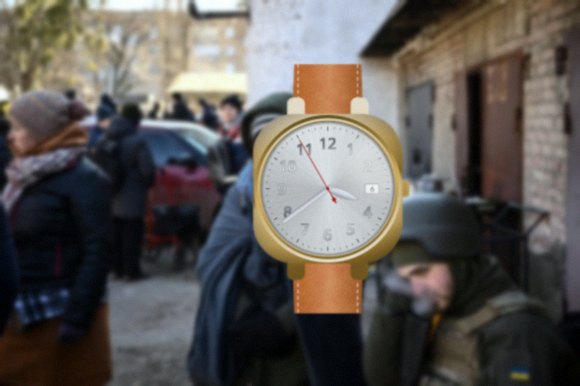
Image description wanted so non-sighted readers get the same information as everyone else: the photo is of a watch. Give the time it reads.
3:38:55
